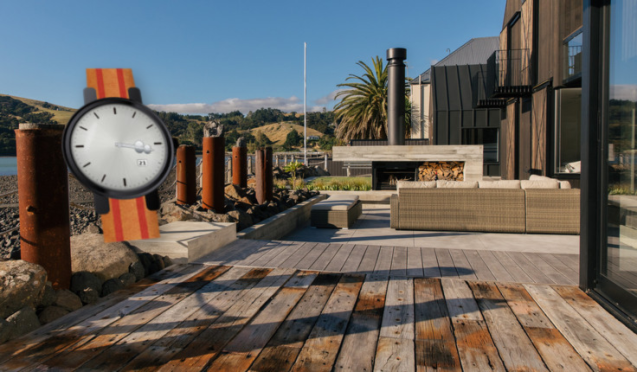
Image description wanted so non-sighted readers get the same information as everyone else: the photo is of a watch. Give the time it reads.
3:17
